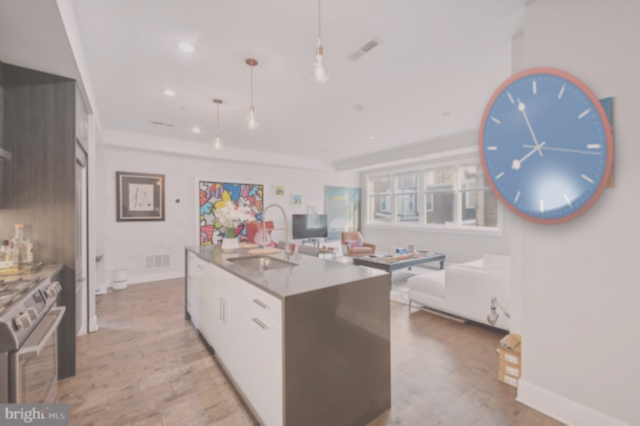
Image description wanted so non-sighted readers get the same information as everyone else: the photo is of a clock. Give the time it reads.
7:56:16
